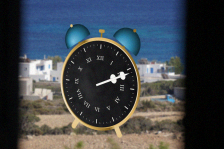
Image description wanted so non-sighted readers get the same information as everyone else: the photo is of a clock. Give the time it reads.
2:11
